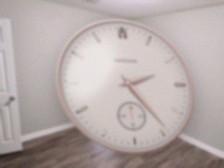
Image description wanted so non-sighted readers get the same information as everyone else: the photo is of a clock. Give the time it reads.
2:24
